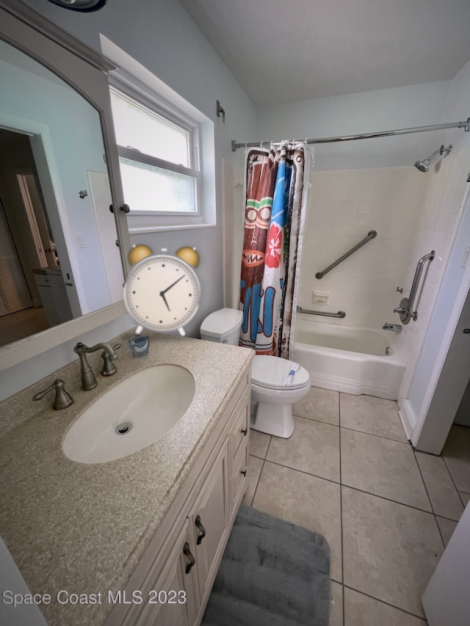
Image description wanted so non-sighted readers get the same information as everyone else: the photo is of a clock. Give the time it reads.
5:08
